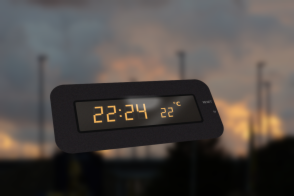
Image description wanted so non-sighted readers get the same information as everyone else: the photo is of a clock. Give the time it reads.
22:24
